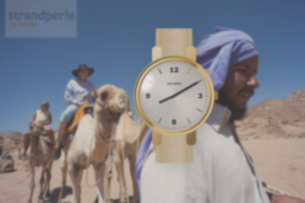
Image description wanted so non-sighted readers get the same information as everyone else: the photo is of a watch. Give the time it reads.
8:10
